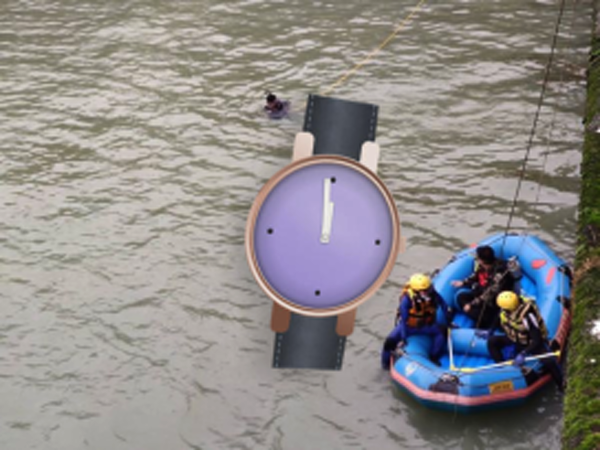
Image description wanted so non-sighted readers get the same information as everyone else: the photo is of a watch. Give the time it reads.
11:59
